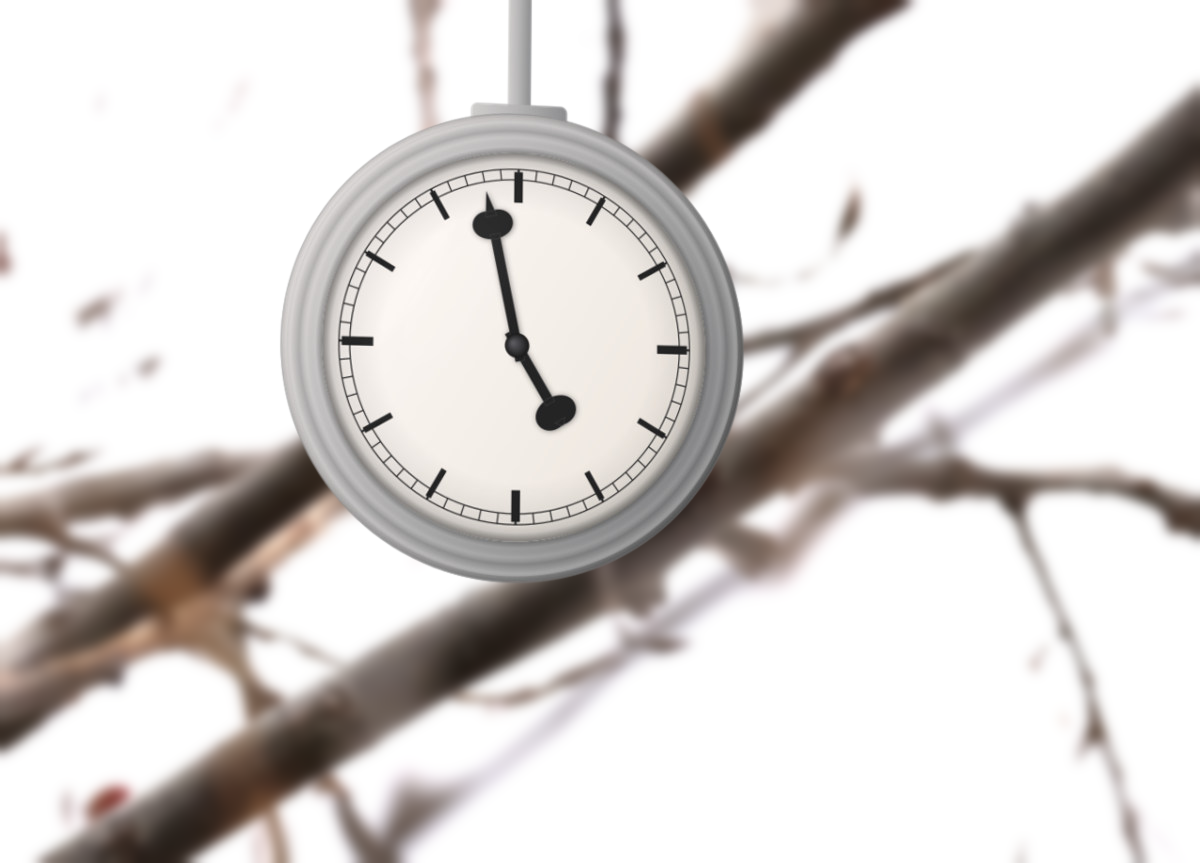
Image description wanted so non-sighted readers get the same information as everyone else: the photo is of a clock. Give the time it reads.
4:58
